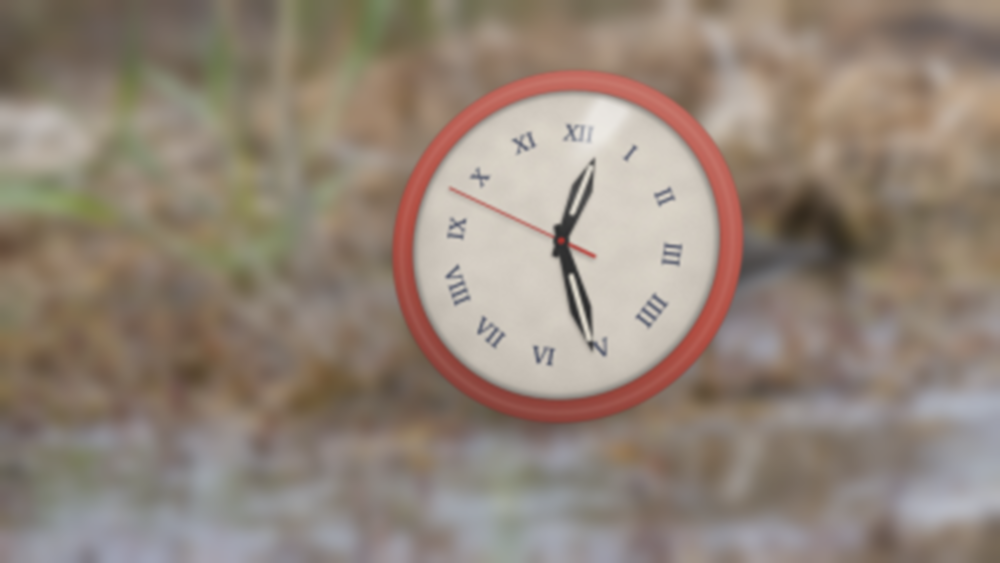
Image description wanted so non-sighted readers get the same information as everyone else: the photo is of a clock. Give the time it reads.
12:25:48
